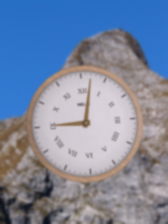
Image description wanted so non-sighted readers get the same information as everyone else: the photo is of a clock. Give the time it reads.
9:02
